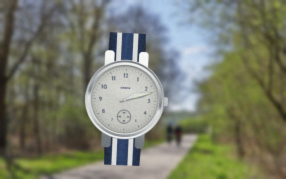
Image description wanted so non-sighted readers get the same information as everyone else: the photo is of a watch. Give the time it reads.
2:12
